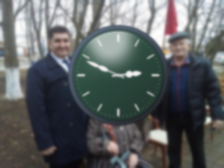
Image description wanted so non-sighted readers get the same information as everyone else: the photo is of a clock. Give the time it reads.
2:49
